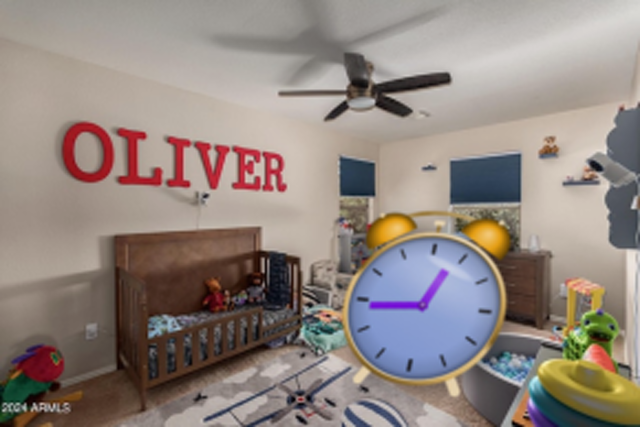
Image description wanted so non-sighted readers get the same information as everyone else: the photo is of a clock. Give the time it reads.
12:44
